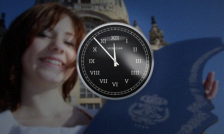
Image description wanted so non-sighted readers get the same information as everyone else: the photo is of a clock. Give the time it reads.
11:53
